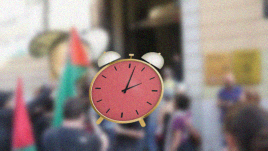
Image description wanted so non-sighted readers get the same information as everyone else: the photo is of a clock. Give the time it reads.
2:02
